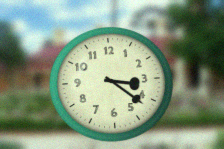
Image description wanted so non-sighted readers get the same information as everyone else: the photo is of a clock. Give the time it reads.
3:22
